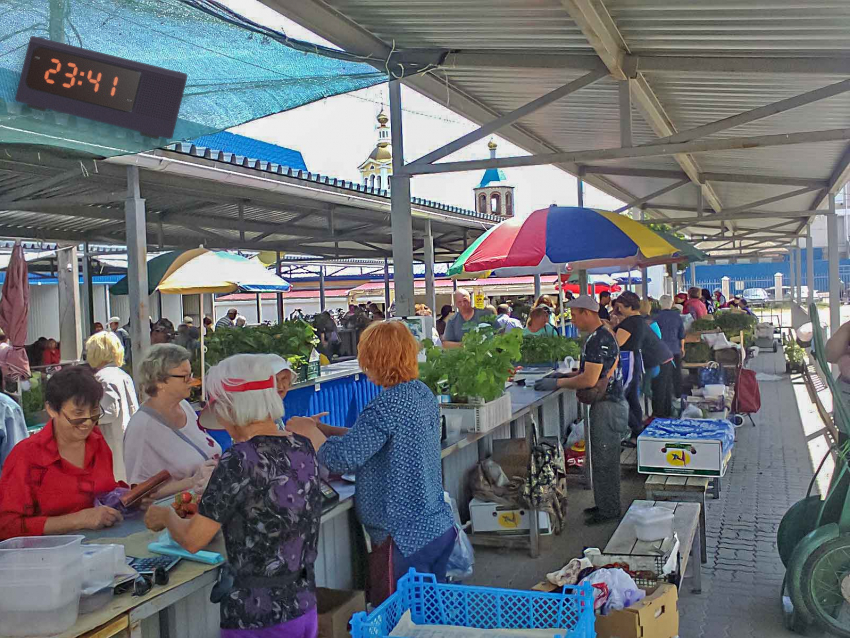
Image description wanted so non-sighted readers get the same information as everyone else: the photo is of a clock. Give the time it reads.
23:41
